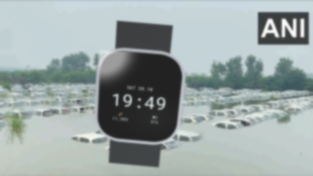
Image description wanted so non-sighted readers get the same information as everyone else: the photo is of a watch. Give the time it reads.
19:49
